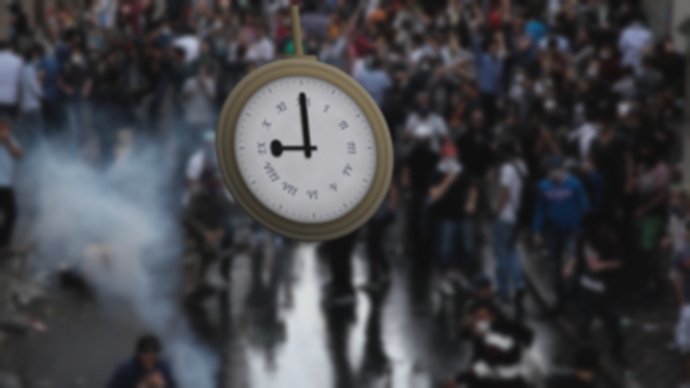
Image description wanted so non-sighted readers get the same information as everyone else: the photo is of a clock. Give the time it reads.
9:00
